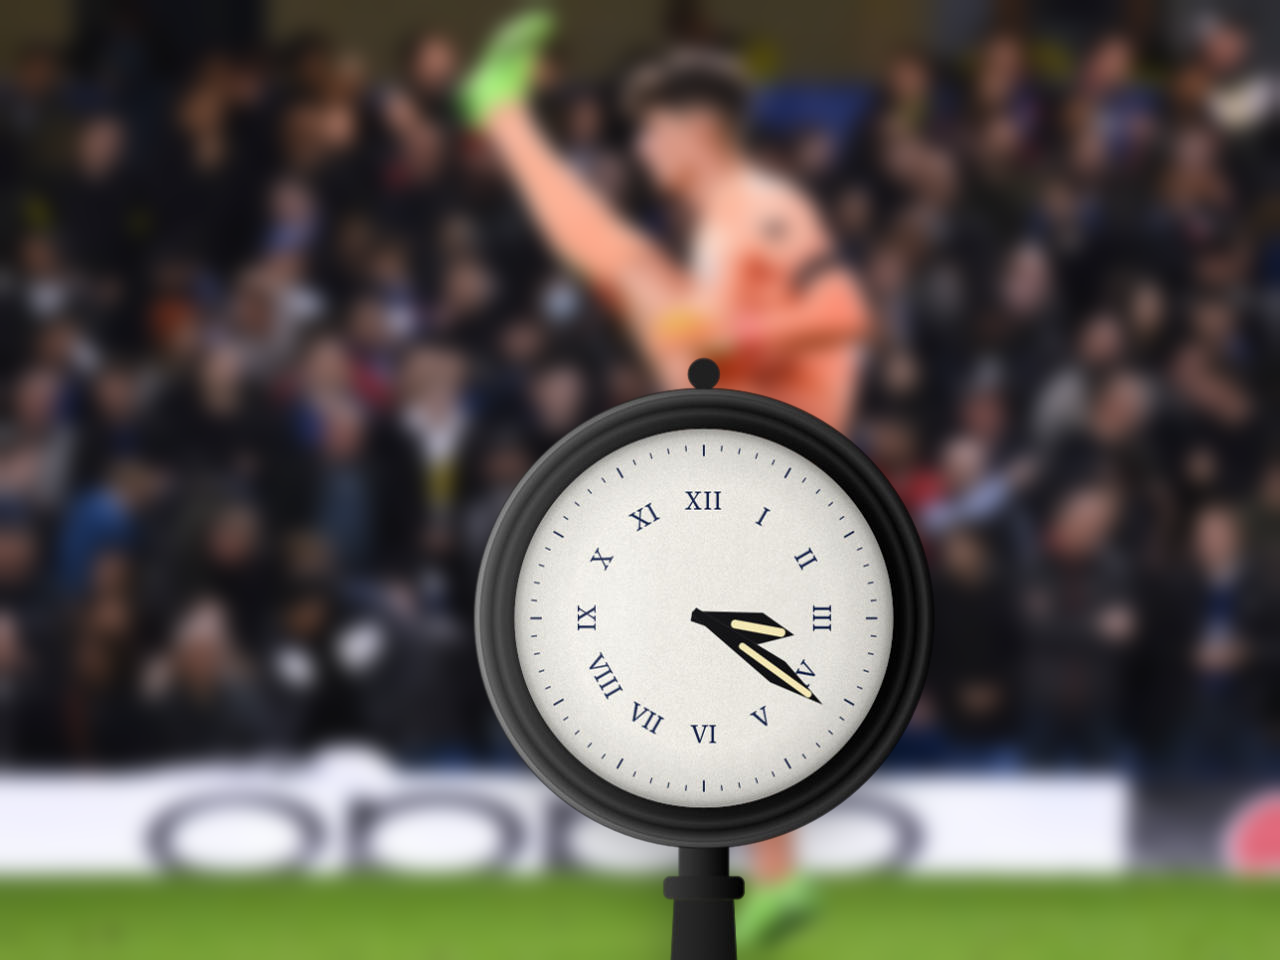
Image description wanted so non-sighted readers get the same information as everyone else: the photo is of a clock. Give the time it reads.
3:21
